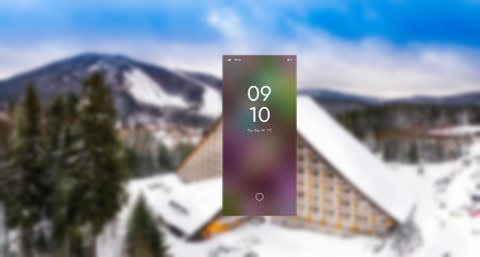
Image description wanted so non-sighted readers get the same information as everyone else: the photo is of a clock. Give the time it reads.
9:10
